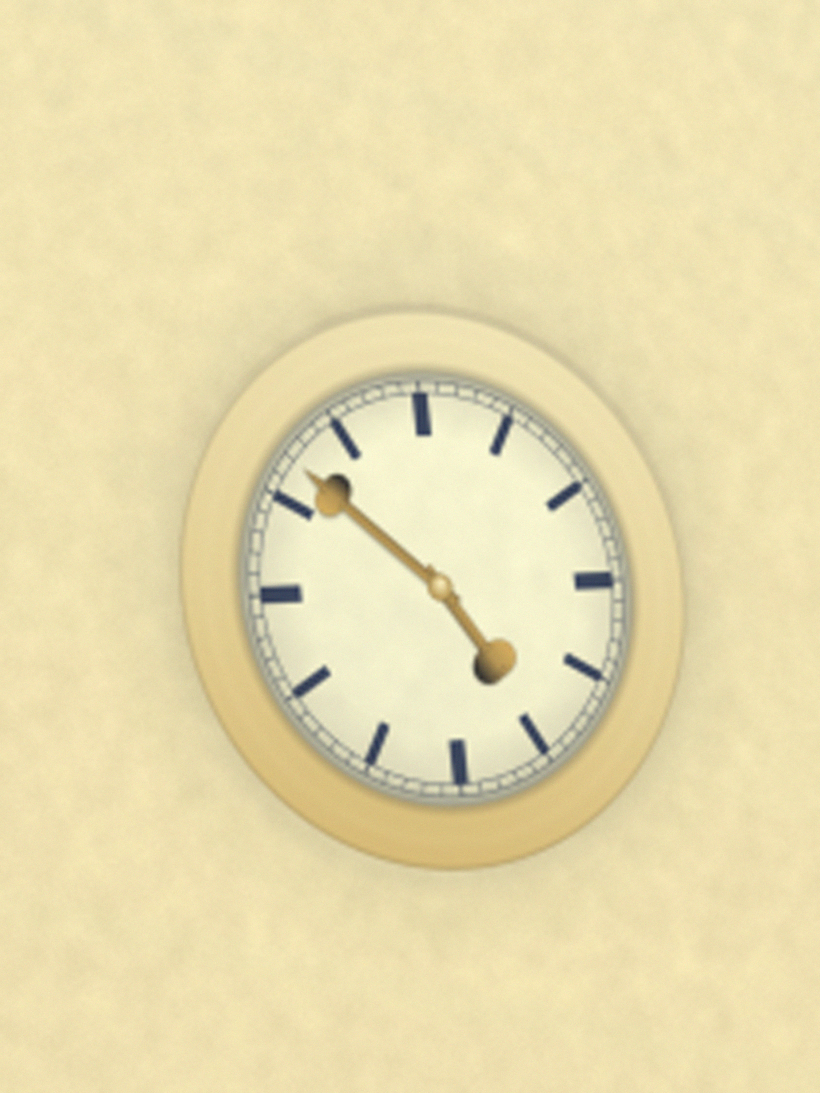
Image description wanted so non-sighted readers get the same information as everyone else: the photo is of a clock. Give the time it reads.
4:52
